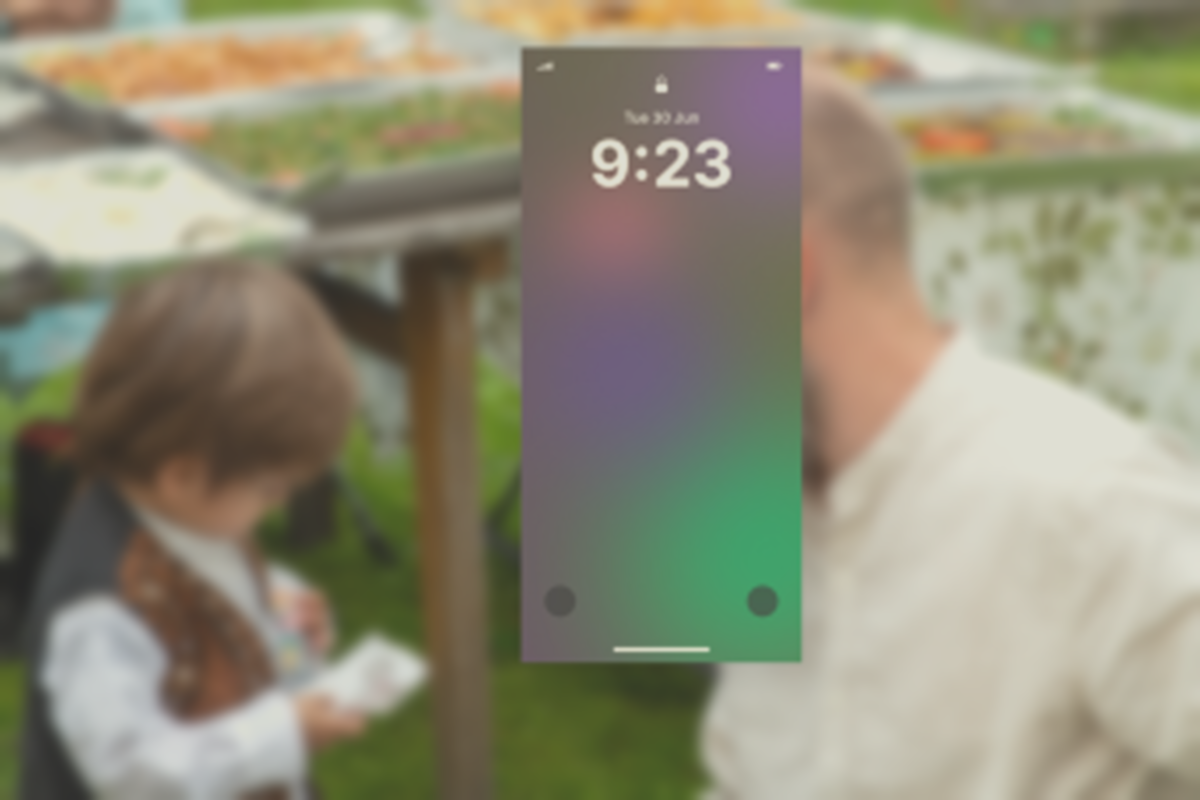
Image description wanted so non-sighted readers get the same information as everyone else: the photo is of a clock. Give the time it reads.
9:23
